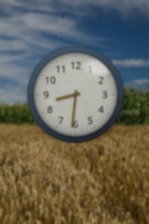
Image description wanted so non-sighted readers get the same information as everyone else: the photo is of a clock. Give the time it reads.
8:31
